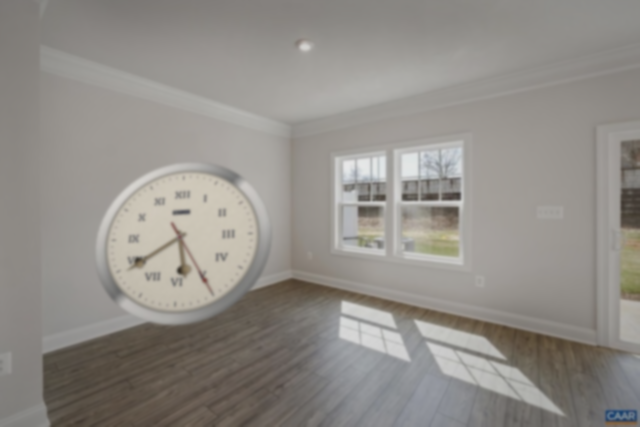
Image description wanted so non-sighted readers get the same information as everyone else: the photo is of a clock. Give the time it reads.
5:39:25
